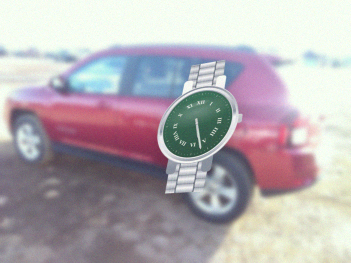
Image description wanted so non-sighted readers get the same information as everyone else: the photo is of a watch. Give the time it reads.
5:27
